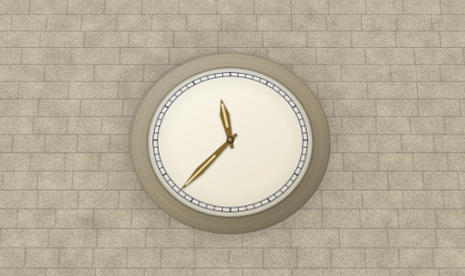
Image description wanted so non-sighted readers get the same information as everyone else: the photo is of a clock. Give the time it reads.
11:37
